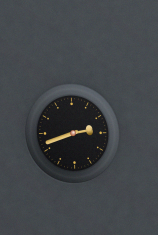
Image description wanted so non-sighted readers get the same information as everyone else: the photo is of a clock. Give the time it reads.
2:42
